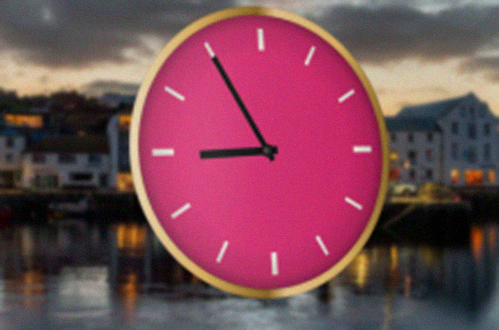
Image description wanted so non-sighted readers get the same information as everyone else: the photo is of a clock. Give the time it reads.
8:55
